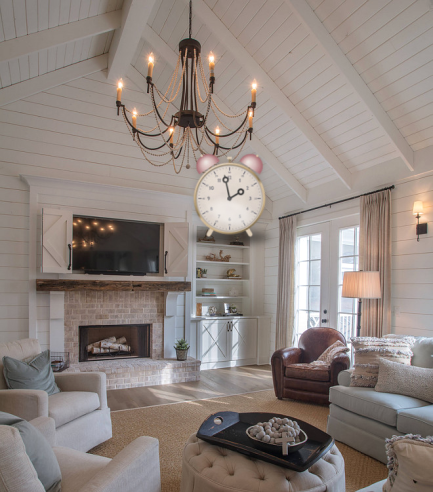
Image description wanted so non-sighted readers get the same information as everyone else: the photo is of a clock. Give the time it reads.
1:58
